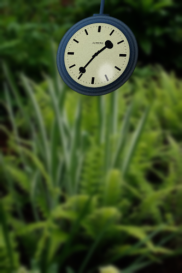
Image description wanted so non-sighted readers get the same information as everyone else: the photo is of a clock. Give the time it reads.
1:36
